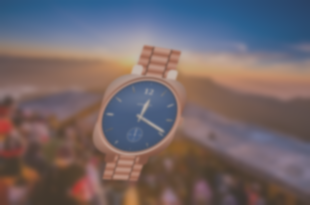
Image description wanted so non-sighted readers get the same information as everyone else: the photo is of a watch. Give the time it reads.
12:19
